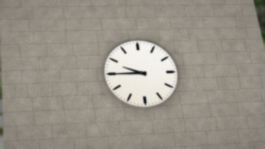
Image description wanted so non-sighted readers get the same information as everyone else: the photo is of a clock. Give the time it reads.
9:45
